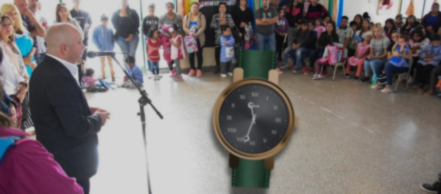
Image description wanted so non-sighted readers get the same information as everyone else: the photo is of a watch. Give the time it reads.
11:33
